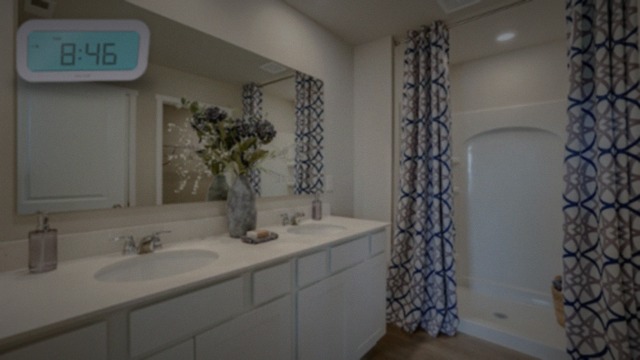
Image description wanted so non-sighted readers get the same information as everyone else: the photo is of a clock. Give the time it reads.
8:46
